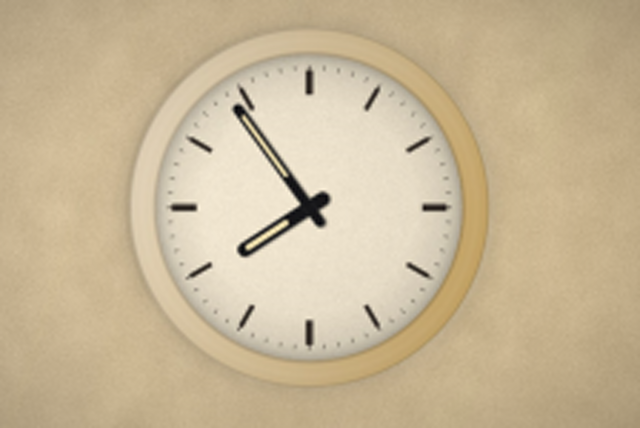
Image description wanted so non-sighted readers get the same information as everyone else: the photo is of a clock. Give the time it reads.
7:54
